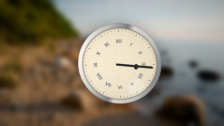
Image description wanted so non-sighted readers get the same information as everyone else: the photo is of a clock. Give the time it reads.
3:16
